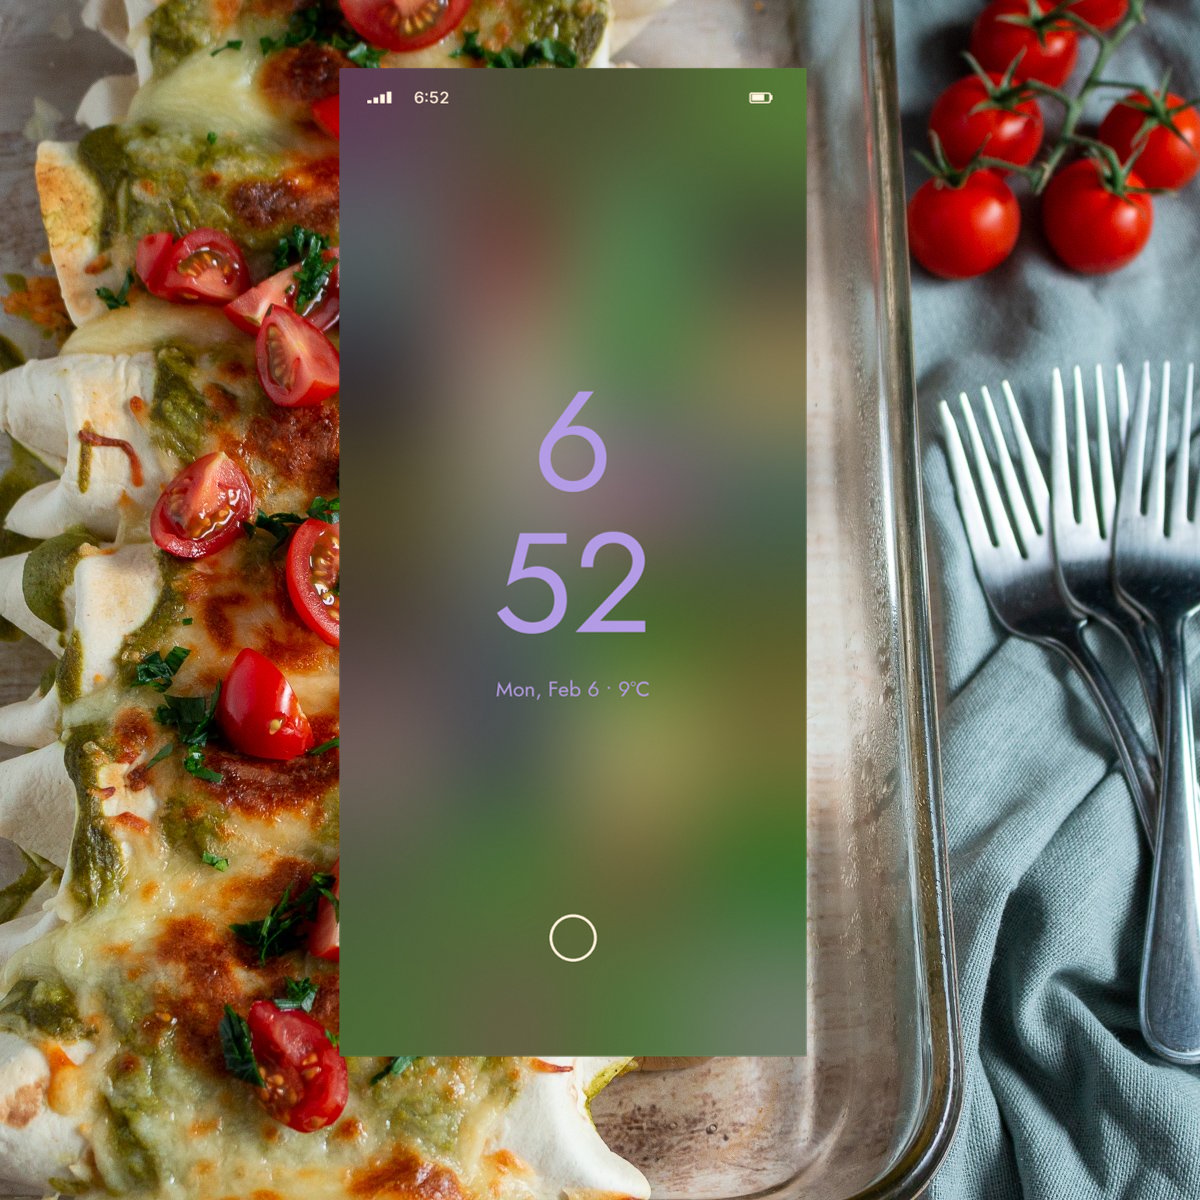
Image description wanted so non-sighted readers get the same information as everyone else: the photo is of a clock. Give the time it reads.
6:52
